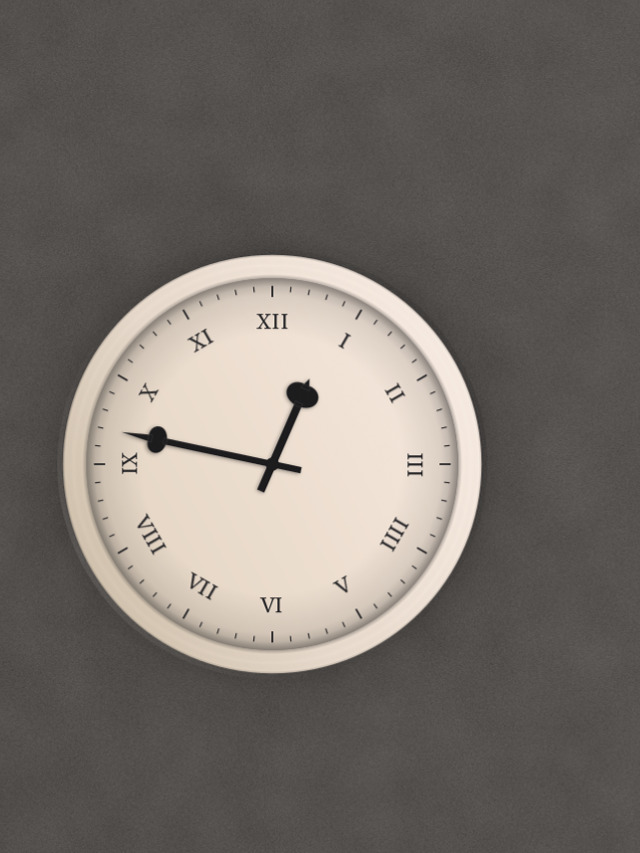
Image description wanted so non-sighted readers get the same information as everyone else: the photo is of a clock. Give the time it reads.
12:47
